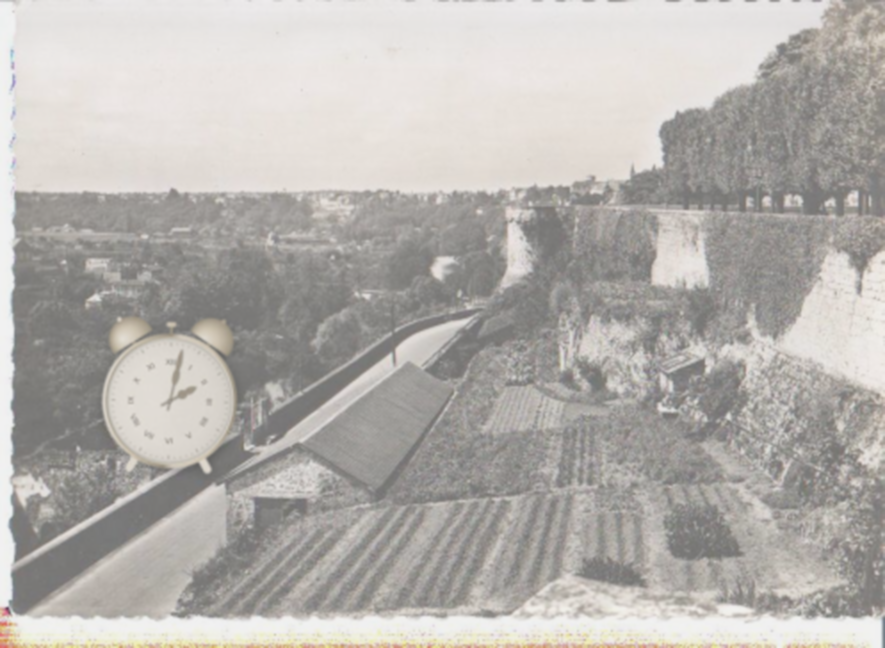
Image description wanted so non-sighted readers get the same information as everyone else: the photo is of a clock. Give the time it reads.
2:02
